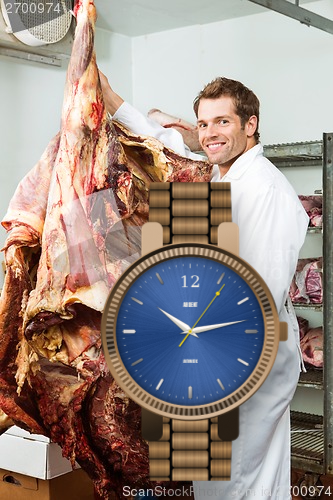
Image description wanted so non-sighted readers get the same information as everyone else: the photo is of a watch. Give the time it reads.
10:13:06
